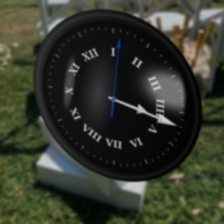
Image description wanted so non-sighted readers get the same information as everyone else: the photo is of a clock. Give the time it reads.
4:22:06
